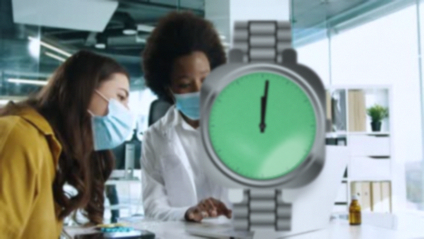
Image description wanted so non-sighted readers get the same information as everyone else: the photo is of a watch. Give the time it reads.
12:01
